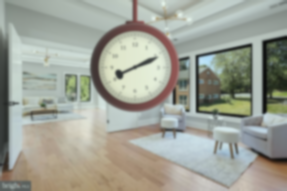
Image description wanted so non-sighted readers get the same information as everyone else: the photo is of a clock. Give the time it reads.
8:11
